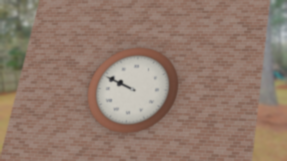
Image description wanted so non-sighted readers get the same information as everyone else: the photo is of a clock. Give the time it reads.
9:49
